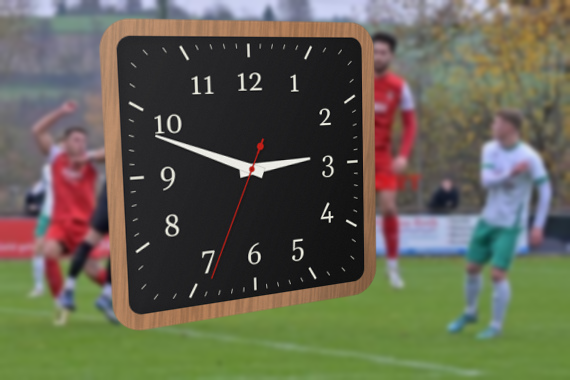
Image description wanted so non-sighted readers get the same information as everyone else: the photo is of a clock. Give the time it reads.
2:48:34
